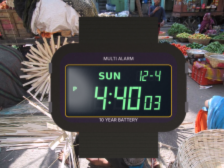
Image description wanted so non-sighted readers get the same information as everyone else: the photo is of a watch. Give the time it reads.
4:40:03
